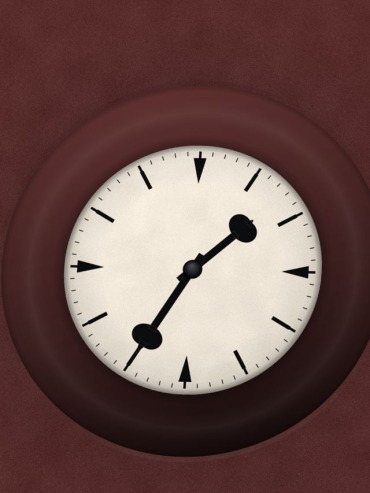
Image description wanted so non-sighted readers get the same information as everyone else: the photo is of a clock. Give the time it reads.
1:35
